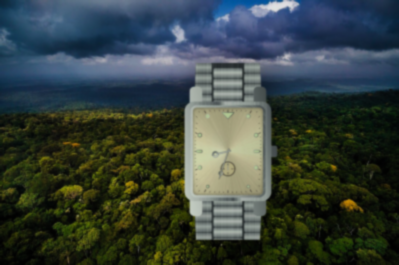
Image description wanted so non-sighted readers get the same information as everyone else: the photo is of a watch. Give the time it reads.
8:33
